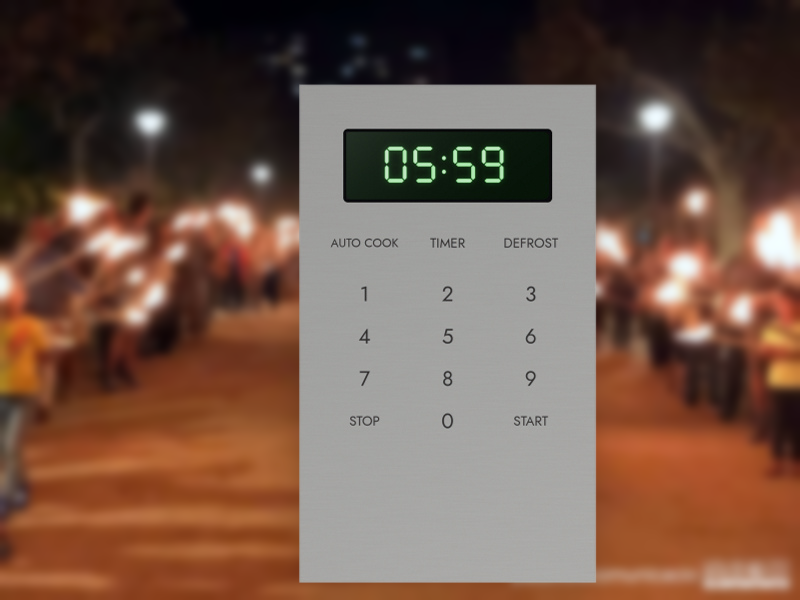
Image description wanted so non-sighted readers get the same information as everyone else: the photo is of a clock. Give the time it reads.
5:59
